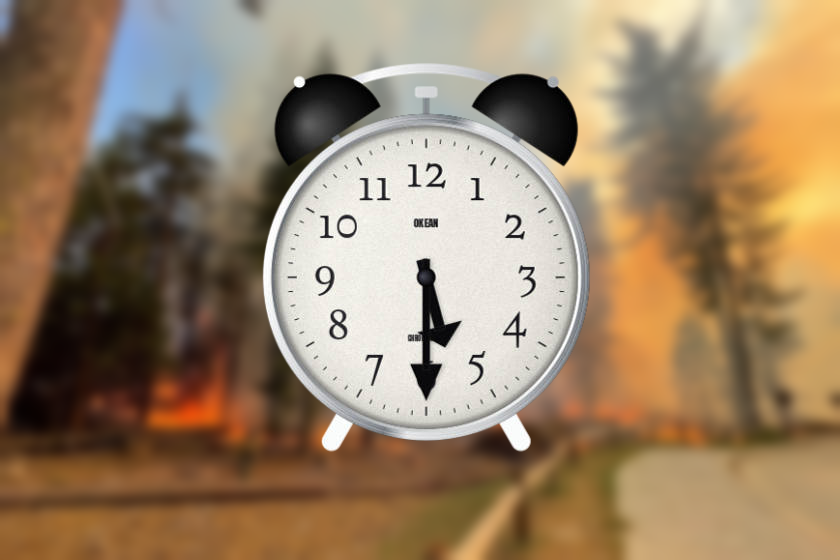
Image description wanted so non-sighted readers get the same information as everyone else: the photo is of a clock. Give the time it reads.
5:30
